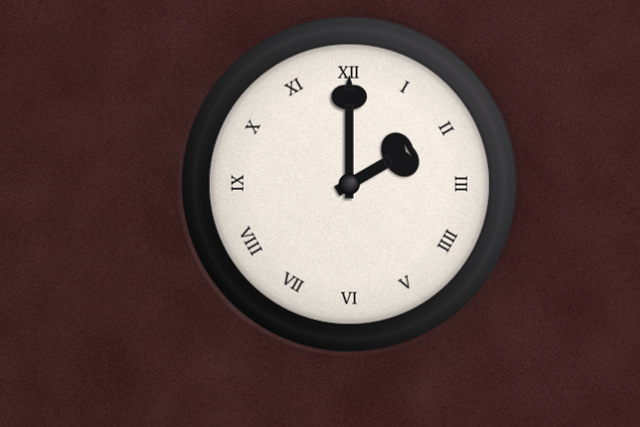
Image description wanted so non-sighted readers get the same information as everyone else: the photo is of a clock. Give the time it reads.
2:00
